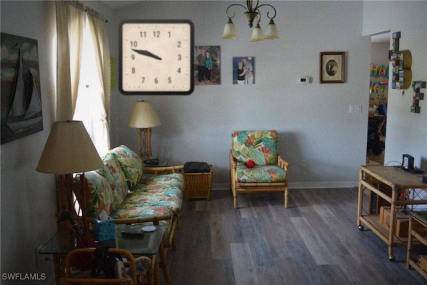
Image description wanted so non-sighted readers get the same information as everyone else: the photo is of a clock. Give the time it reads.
9:48
